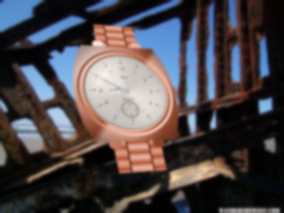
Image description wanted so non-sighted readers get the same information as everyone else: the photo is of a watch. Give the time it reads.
8:50
